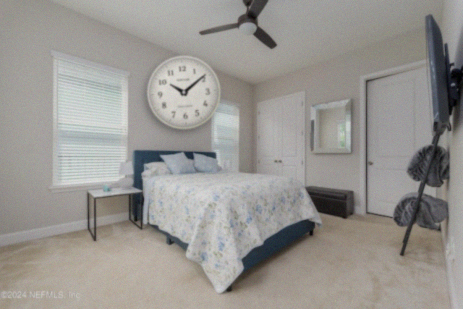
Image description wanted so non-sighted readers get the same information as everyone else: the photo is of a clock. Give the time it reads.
10:09
